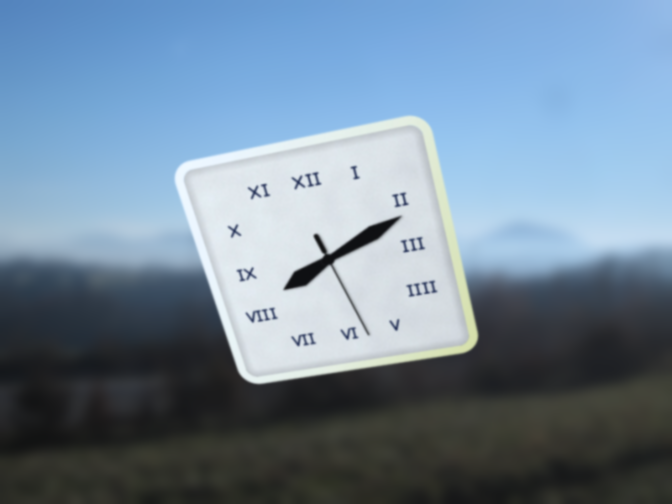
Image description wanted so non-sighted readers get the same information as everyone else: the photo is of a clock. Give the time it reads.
8:11:28
